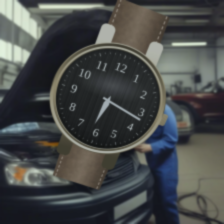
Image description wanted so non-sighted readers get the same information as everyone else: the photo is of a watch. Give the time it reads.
6:17
